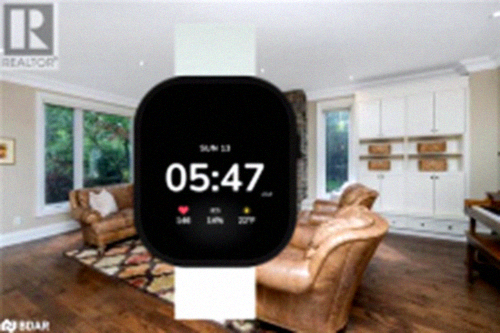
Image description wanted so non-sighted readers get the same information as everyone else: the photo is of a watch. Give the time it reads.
5:47
